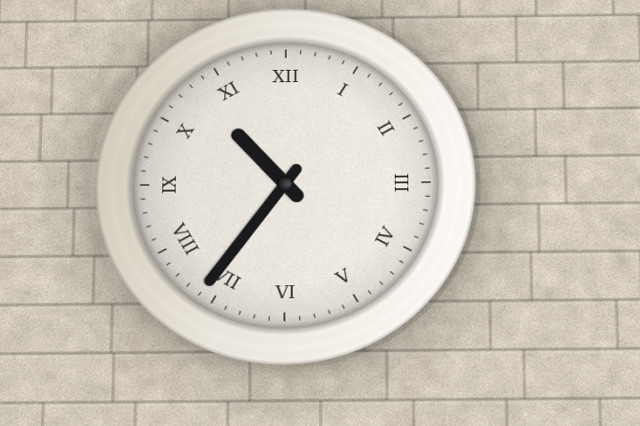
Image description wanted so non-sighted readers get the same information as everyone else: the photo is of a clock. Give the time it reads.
10:36
